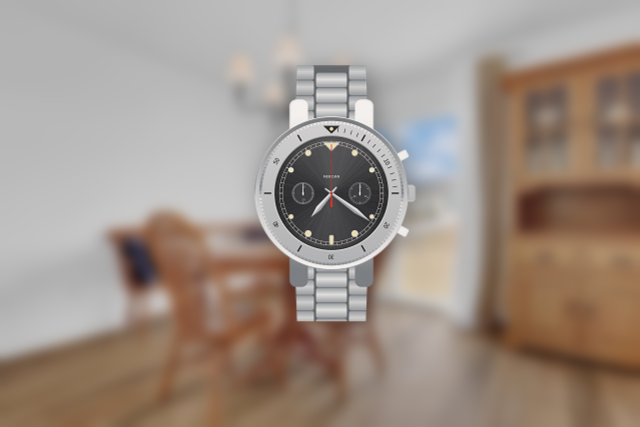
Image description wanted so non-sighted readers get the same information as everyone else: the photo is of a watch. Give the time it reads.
7:21
